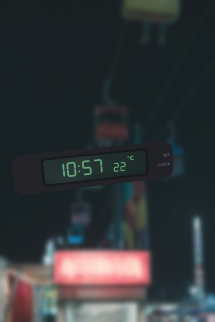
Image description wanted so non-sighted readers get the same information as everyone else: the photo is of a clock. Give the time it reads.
10:57
